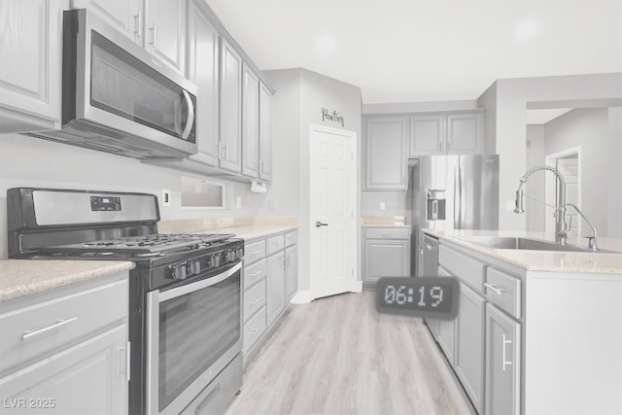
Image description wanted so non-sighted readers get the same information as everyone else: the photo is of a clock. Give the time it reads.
6:19
